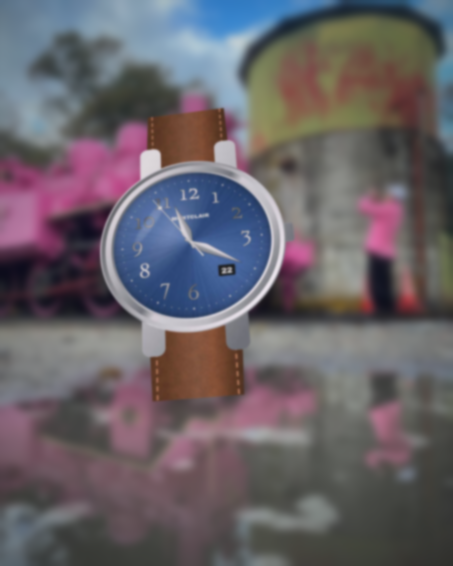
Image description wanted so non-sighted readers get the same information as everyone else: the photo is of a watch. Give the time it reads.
11:19:54
